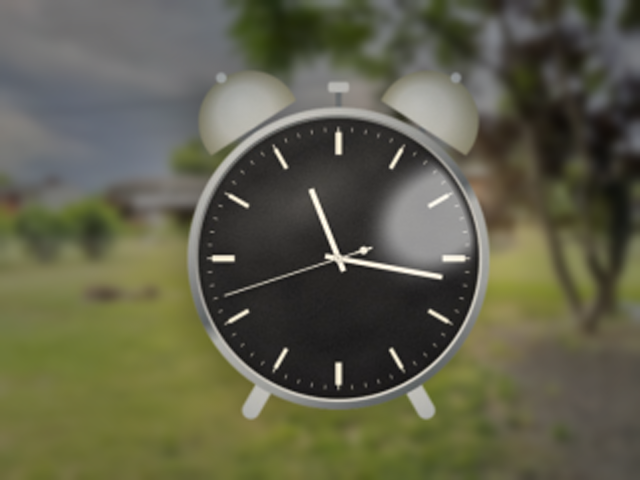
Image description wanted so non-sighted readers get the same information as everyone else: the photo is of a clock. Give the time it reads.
11:16:42
